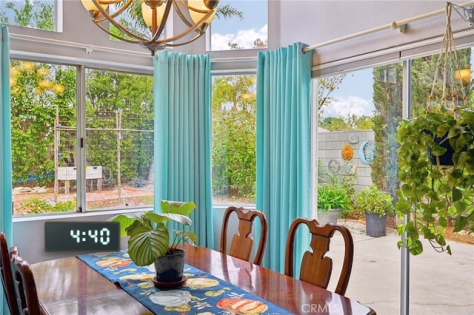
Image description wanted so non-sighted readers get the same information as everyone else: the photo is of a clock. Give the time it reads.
4:40
